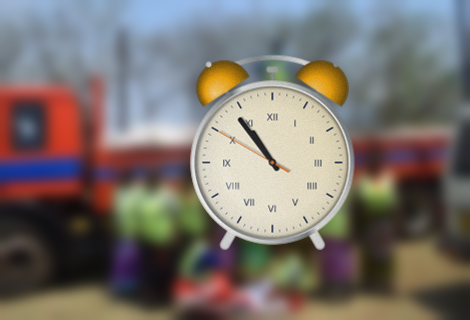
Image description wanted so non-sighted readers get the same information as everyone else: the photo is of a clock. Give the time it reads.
10:53:50
